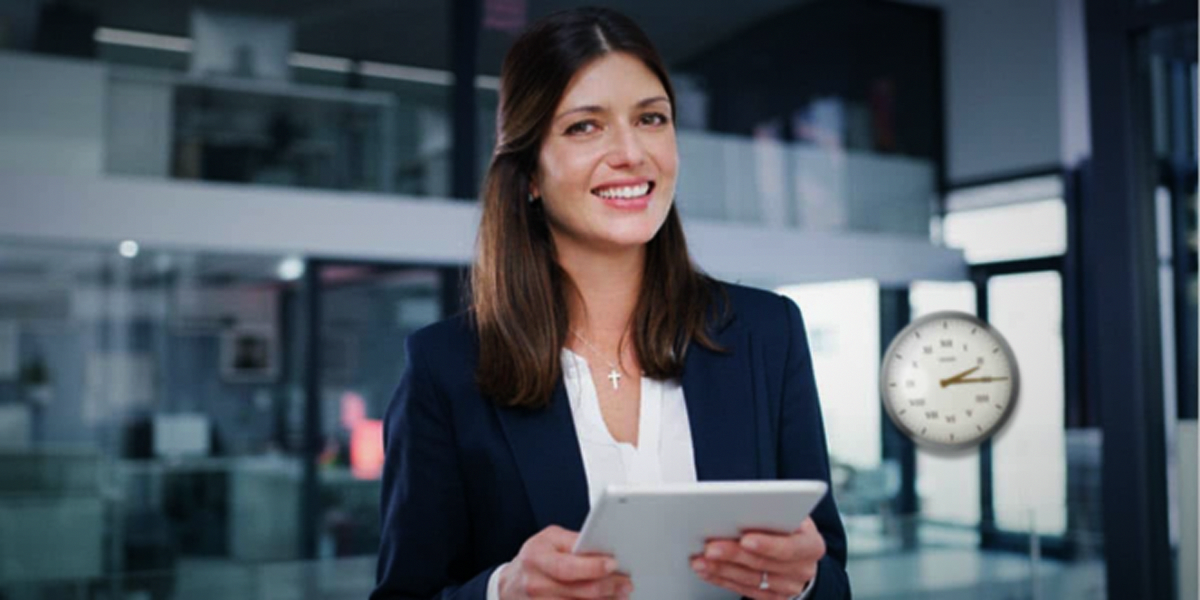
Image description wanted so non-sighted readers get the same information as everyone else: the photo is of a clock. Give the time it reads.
2:15
